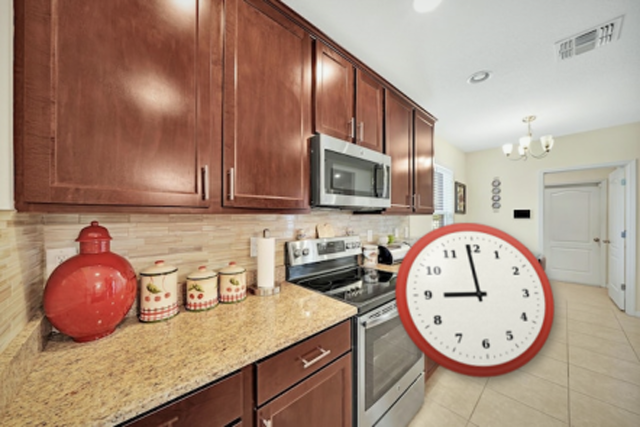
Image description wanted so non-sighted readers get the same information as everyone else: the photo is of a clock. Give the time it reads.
8:59
